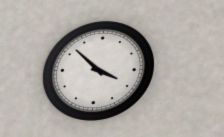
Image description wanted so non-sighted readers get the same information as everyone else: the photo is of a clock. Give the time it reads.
3:52
